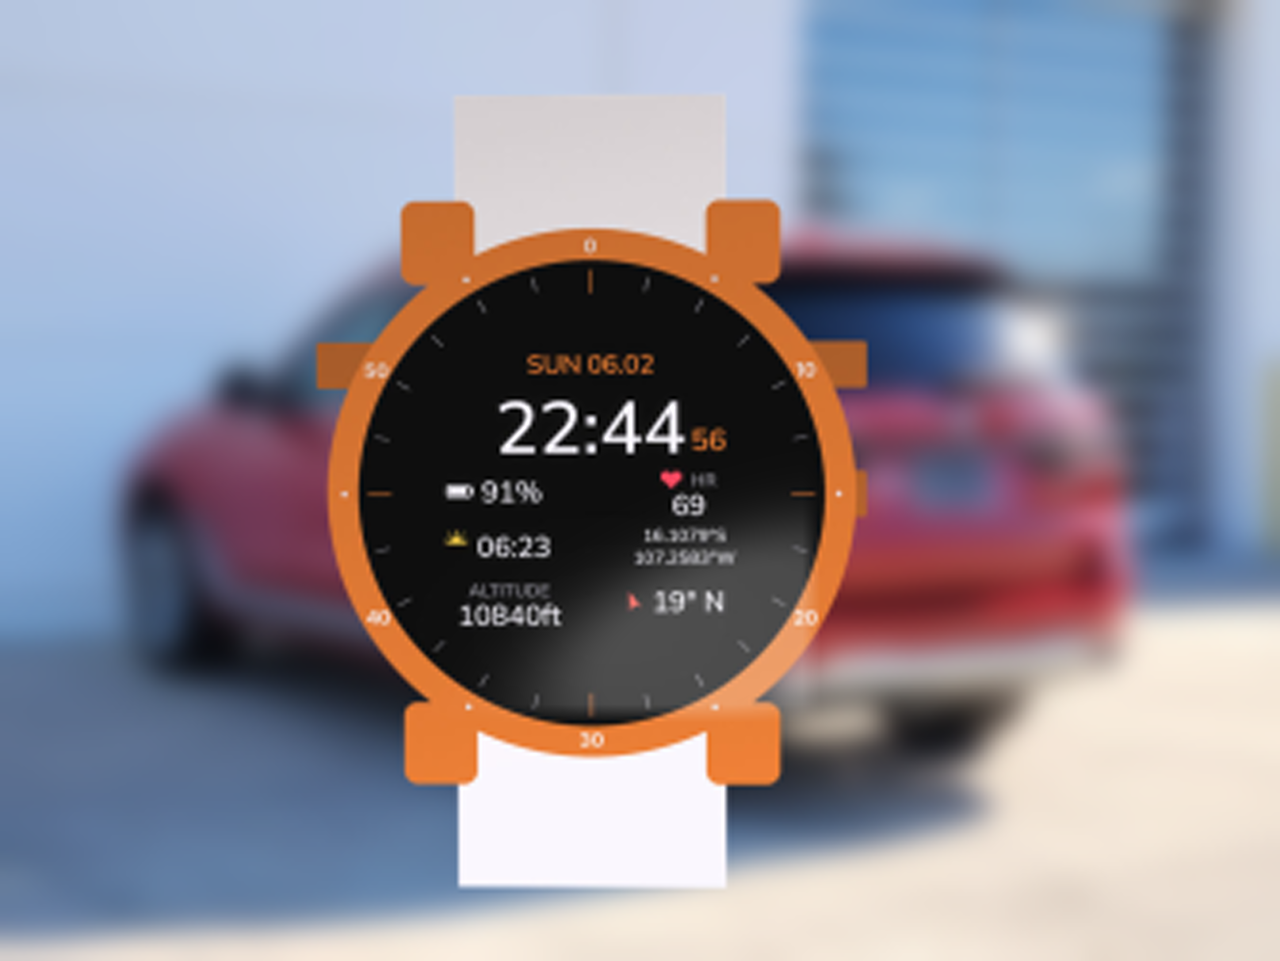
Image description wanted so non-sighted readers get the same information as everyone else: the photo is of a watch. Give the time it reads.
22:44:56
